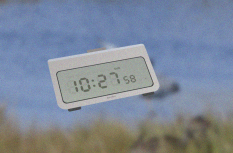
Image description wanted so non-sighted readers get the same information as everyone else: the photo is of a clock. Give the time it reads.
10:27:58
